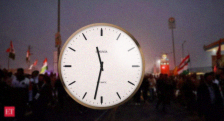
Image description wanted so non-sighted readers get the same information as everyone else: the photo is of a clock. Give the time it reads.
11:32
